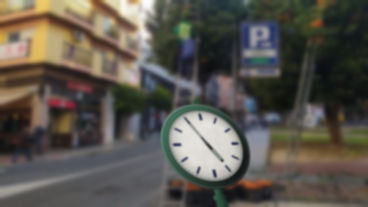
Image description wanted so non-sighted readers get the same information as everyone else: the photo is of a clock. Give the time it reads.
4:55
